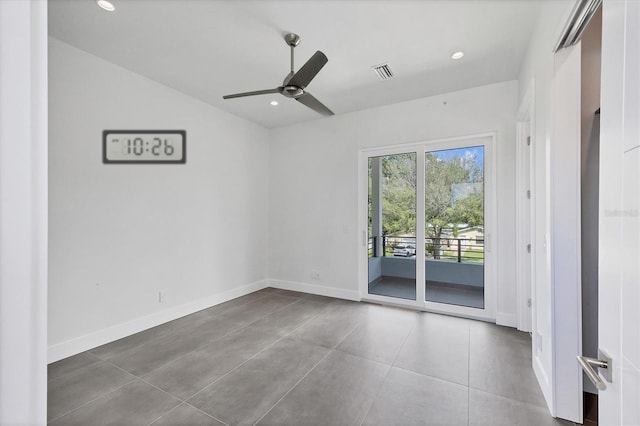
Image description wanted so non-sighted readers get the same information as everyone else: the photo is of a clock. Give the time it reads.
10:26
